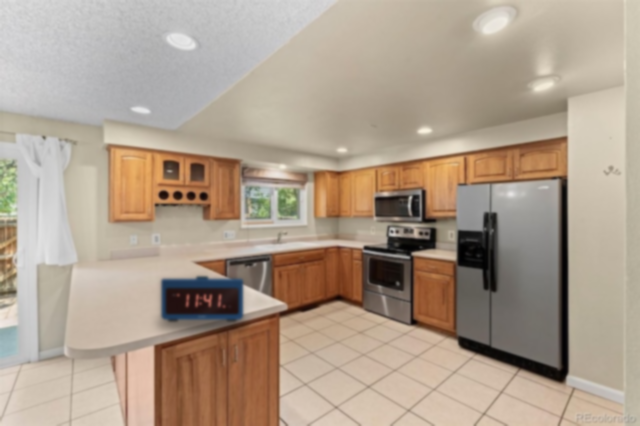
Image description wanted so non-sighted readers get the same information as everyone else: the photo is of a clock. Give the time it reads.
11:41
